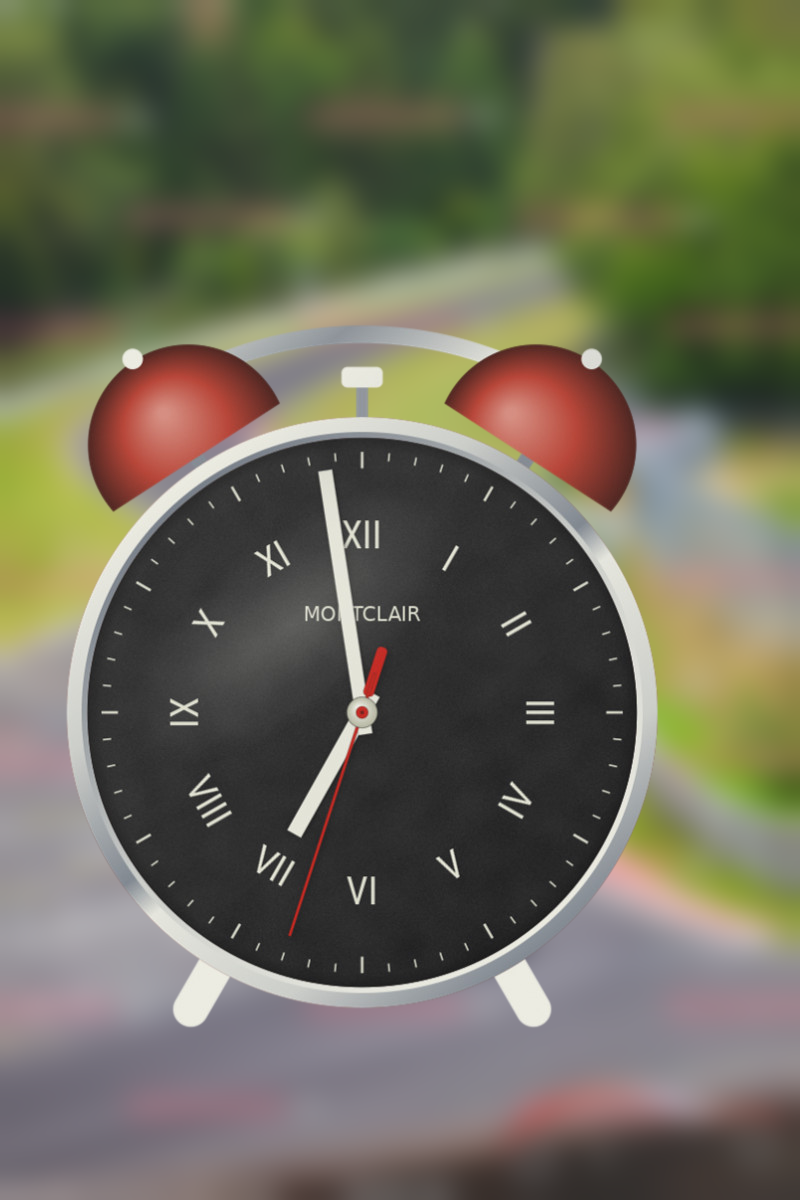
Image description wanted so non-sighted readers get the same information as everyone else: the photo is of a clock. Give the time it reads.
6:58:33
